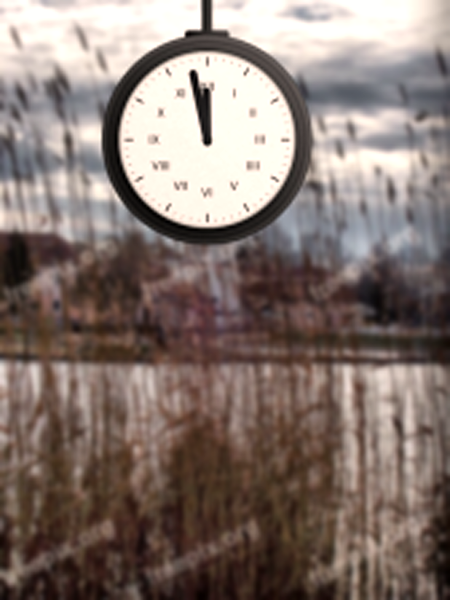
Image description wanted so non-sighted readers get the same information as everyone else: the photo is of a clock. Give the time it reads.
11:58
